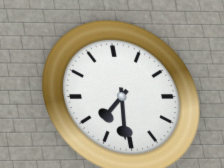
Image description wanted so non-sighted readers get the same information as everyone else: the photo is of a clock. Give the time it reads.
7:31
